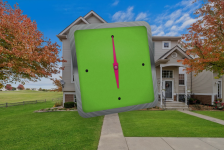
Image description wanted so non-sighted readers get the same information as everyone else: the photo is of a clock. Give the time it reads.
6:00
